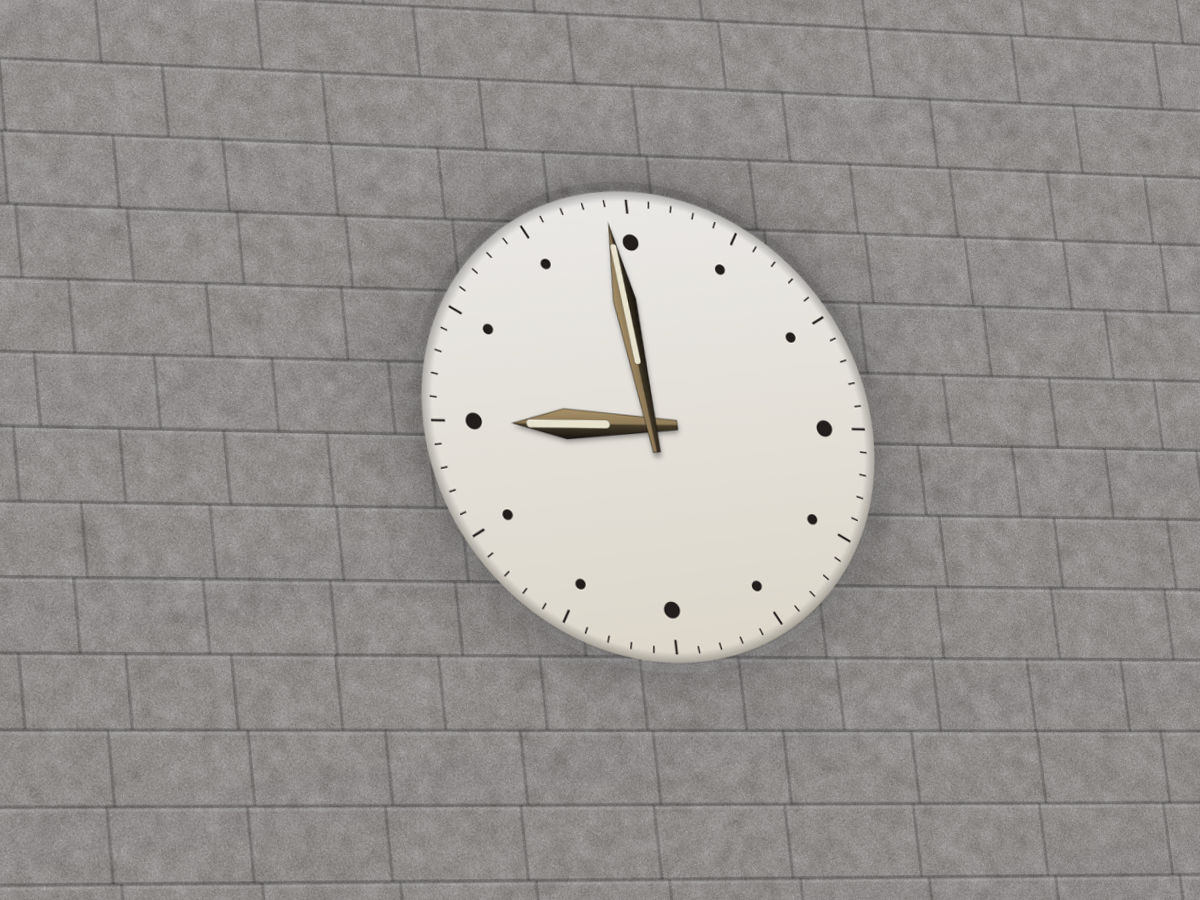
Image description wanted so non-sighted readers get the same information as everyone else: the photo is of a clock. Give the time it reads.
8:59
